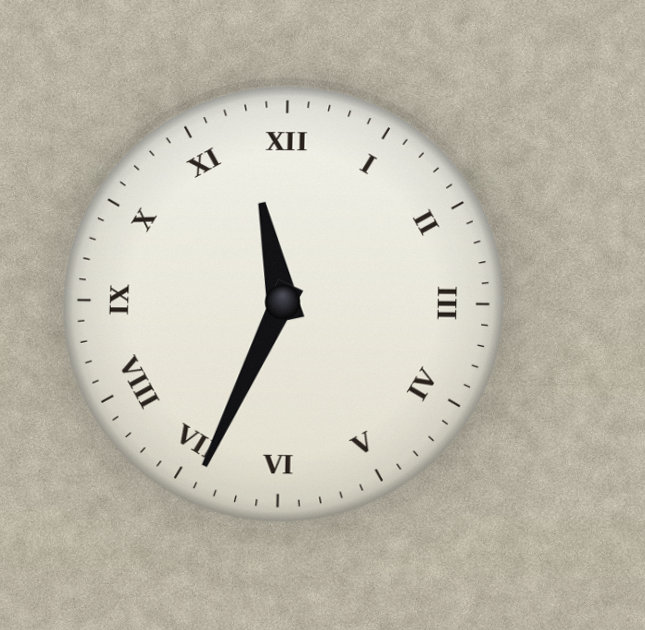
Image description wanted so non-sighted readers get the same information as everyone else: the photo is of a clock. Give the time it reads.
11:34
